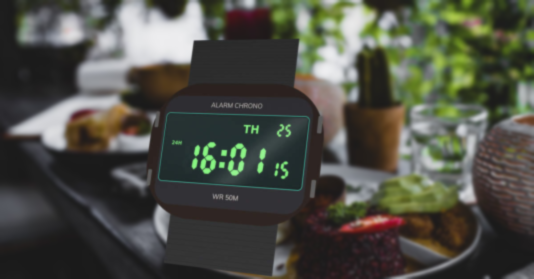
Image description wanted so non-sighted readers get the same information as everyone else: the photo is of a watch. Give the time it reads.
16:01:15
